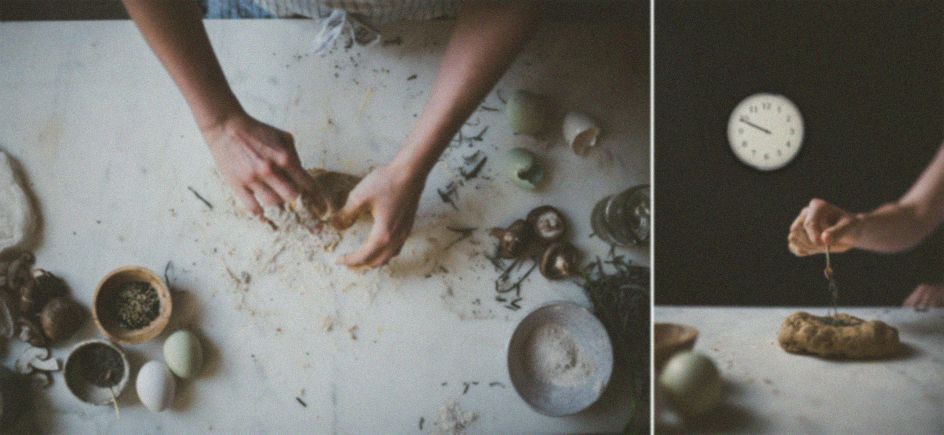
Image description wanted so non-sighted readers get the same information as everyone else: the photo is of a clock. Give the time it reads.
9:49
